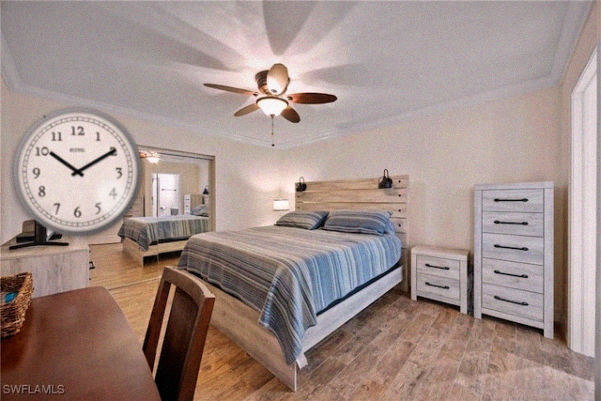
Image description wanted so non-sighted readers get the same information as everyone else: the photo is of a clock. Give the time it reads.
10:10
